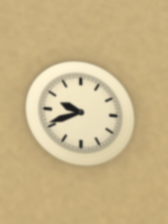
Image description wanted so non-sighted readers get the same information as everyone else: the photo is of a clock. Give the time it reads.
9:41
